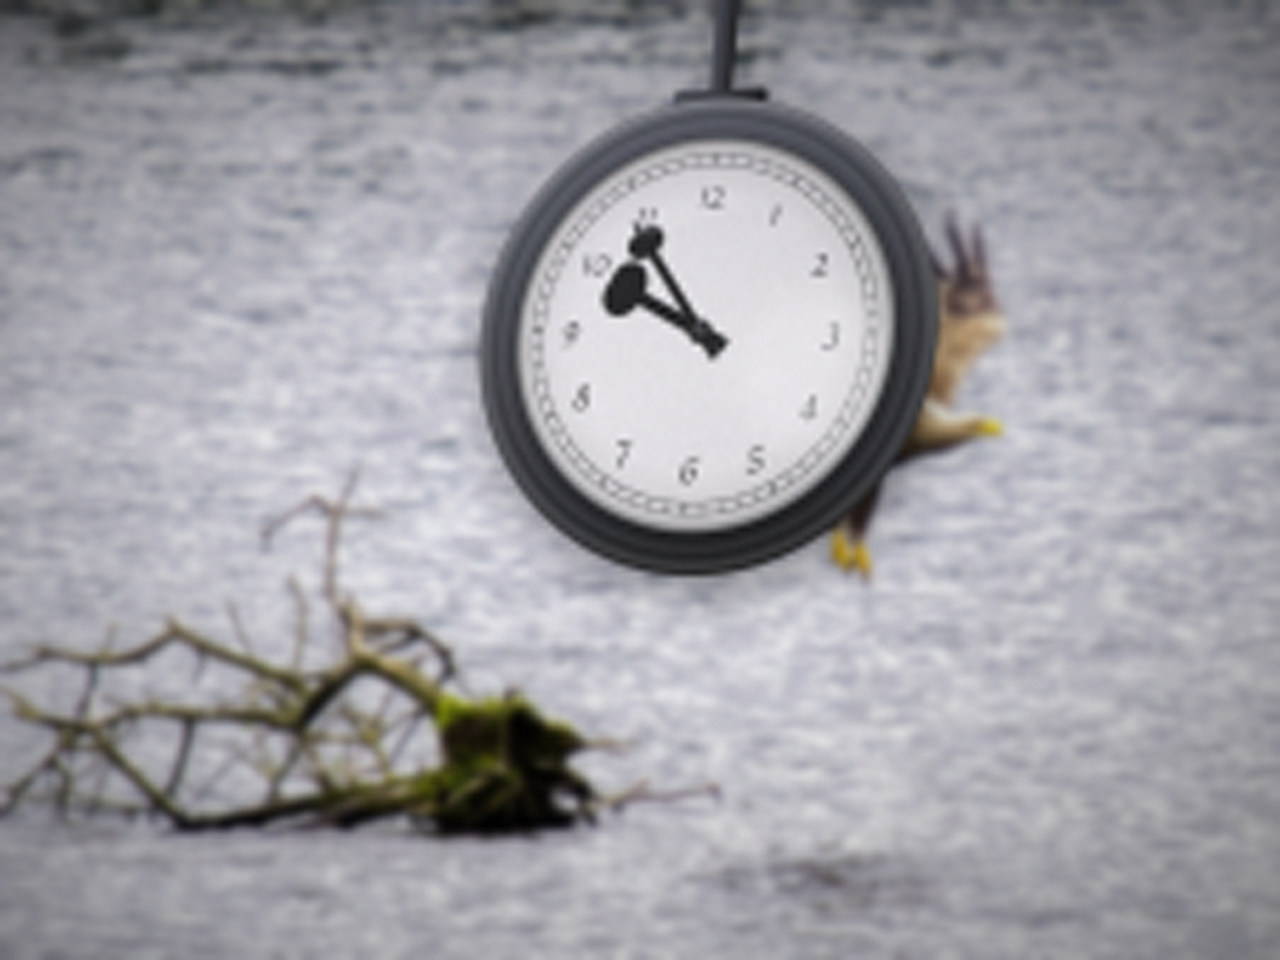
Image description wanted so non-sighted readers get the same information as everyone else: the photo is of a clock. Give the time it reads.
9:54
